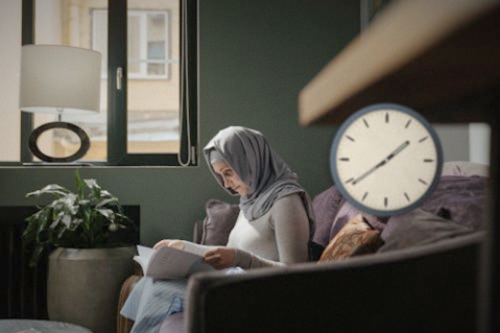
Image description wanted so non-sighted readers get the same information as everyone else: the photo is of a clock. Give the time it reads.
1:39
